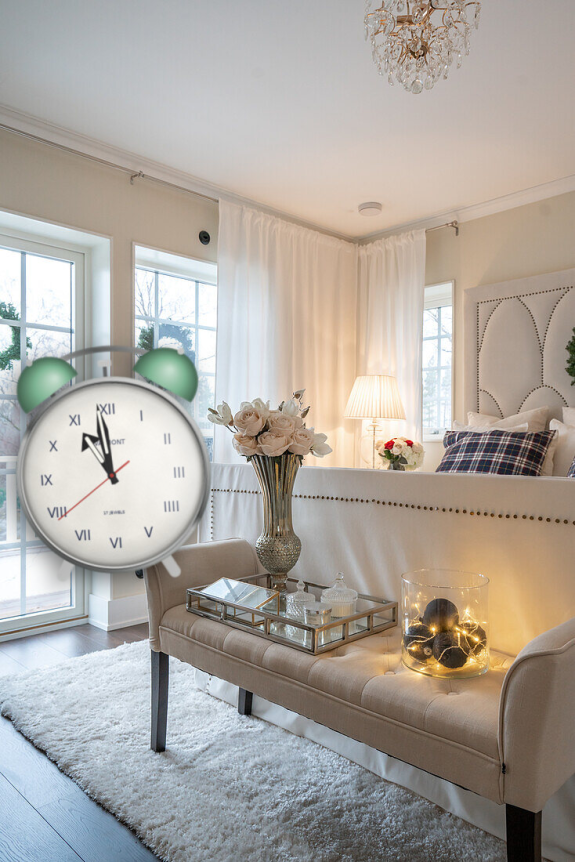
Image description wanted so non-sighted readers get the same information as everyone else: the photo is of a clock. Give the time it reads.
10:58:39
